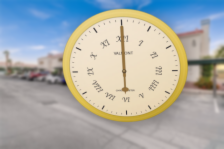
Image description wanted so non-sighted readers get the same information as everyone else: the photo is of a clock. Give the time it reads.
6:00
